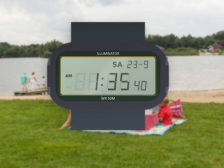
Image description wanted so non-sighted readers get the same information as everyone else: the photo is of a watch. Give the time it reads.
1:35:40
